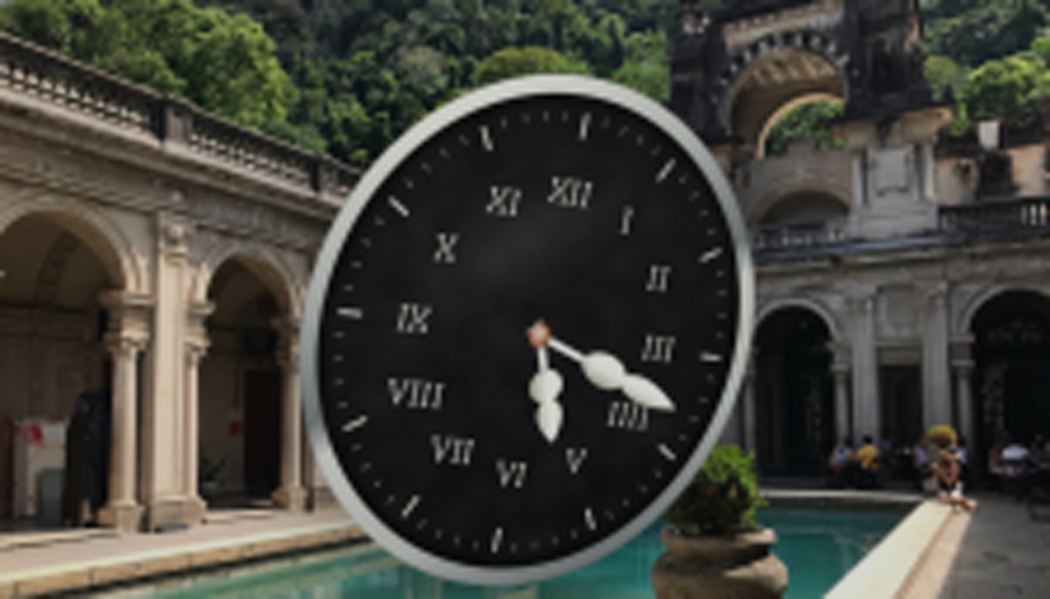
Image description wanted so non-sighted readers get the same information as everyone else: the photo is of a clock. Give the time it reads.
5:18
